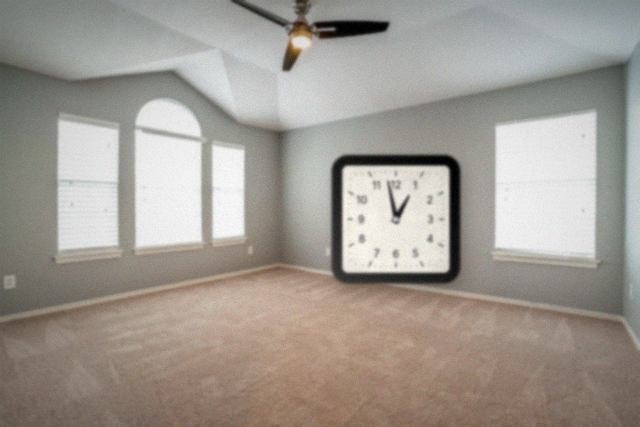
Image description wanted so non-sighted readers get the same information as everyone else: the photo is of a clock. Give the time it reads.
12:58
